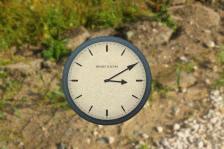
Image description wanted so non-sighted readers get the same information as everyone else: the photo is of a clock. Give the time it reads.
3:10
